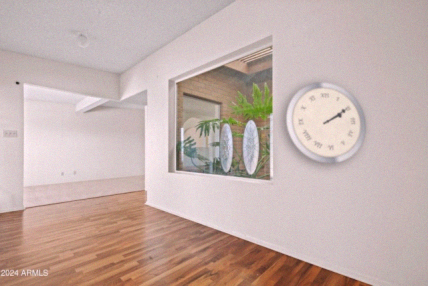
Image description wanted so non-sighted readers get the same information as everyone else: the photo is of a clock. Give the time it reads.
2:10
